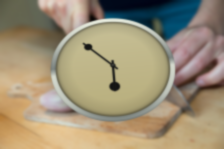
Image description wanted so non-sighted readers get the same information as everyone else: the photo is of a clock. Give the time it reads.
5:52
